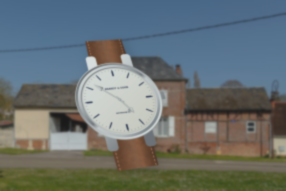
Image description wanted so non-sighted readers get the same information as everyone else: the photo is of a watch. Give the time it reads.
4:52
